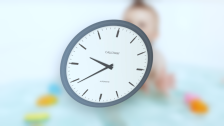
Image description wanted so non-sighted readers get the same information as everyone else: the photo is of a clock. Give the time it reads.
9:39
